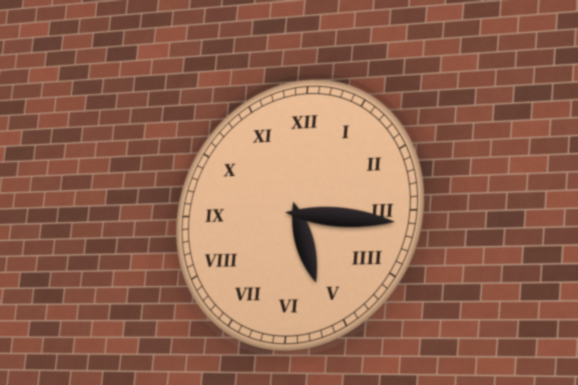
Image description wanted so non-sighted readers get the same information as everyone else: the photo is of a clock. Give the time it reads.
5:16
